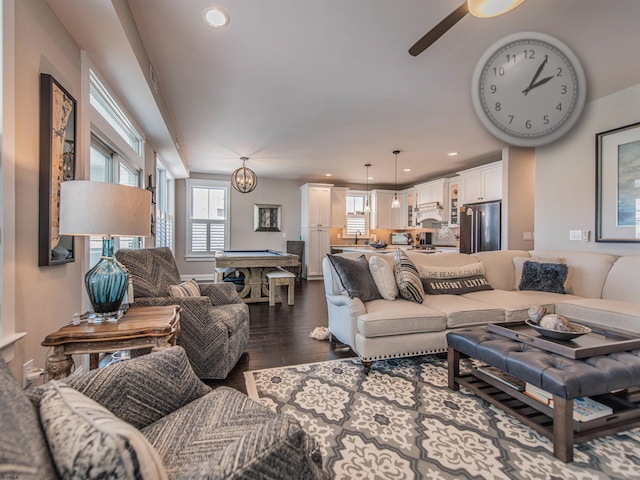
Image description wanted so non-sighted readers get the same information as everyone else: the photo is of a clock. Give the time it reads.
2:05
